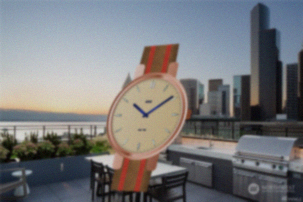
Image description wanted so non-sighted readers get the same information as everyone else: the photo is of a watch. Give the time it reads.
10:09
